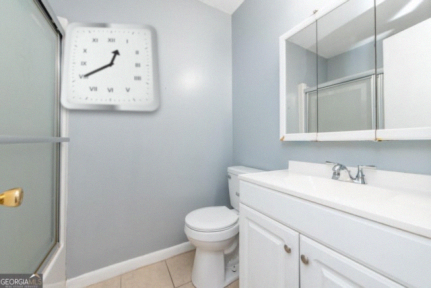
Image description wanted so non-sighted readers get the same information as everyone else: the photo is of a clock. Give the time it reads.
12:40
